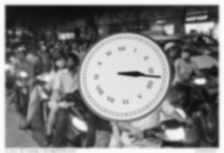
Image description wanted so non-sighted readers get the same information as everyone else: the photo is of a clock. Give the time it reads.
3:17
